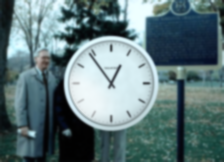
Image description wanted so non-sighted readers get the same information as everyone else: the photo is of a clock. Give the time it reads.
12:54
